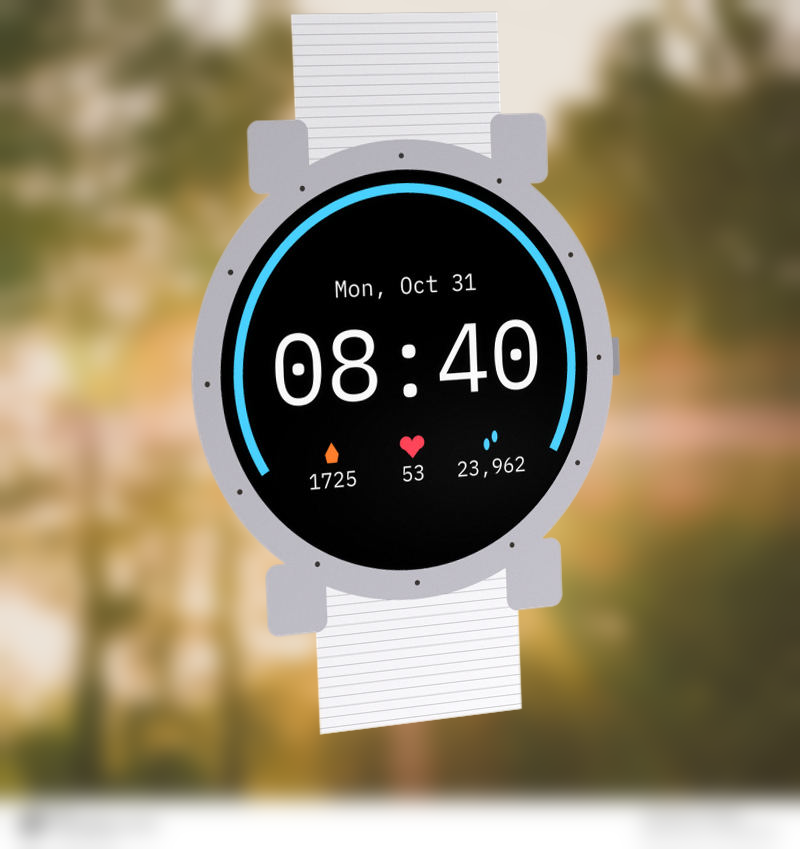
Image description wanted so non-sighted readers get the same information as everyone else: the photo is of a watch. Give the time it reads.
8:40
